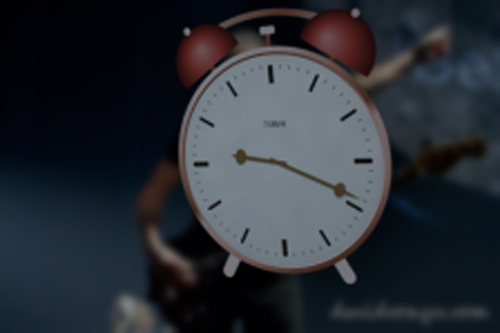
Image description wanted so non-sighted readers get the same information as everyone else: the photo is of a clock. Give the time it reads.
9:19
